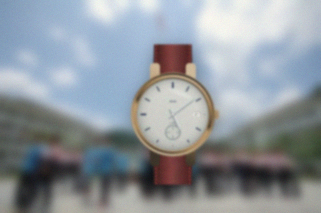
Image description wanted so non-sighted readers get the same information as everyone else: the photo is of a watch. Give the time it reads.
5:09
